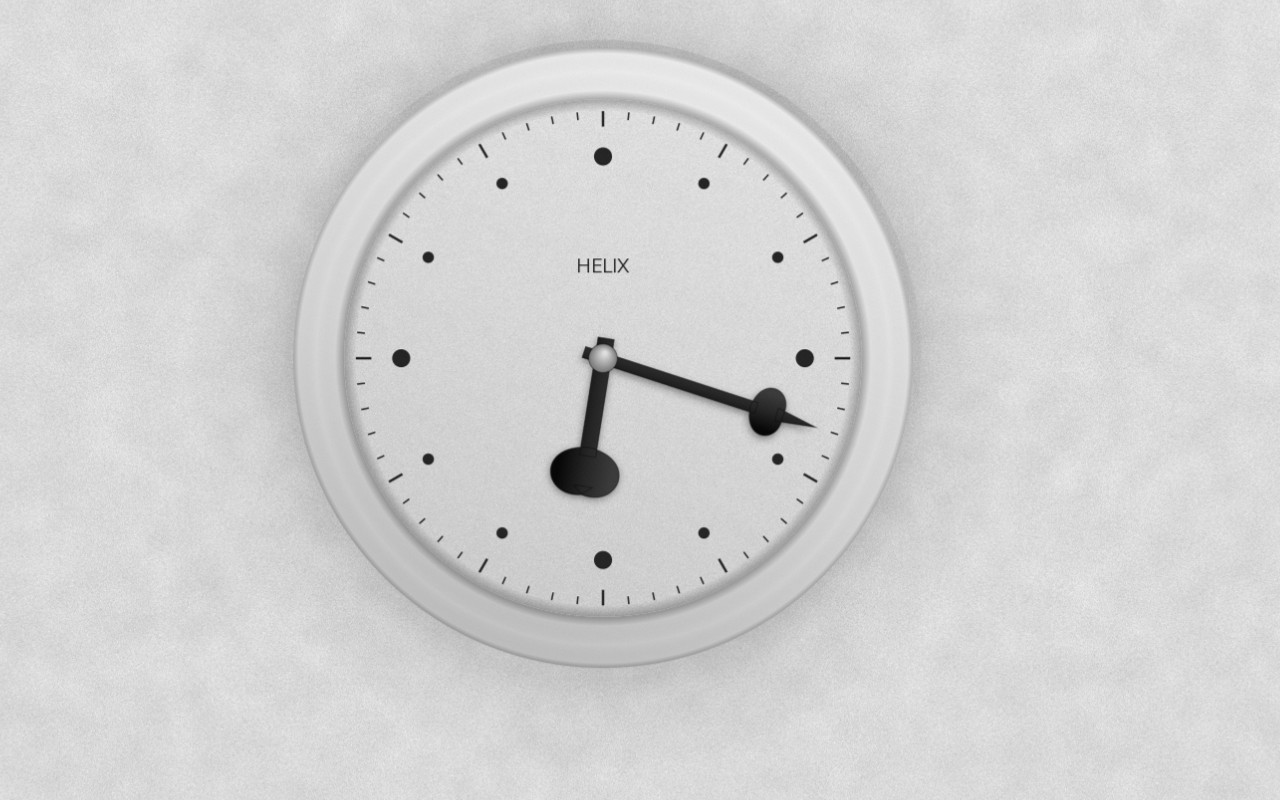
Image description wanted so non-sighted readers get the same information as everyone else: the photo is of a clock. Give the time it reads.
6:18
